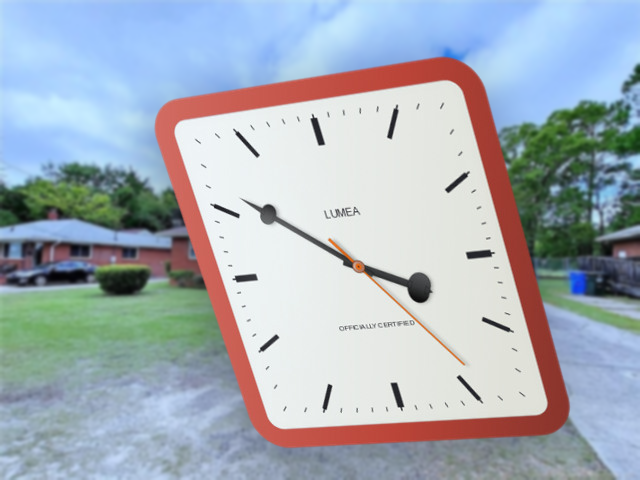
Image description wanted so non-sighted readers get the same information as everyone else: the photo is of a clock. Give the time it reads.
3:51:24
